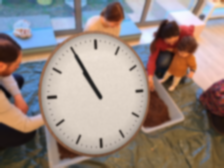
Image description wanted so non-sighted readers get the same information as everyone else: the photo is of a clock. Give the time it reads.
10:55
